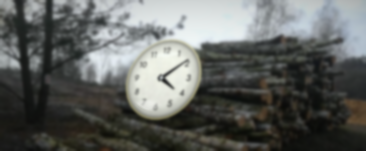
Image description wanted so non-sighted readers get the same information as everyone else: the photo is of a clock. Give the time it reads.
4:09
